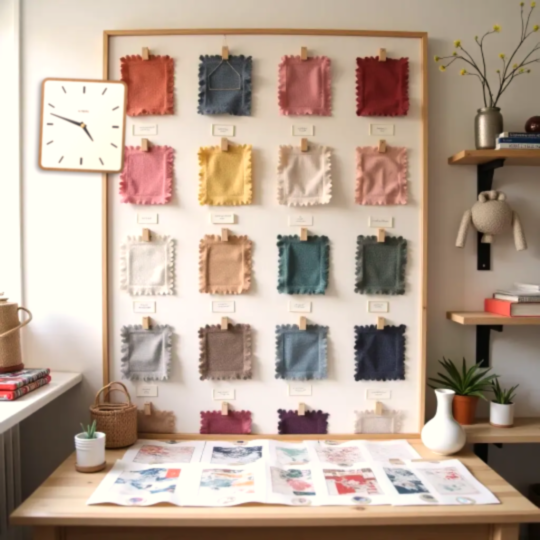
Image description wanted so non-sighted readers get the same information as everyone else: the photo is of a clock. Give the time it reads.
4:48
